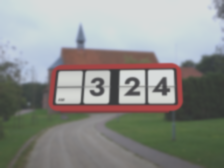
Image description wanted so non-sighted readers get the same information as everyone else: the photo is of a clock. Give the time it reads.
3:24
